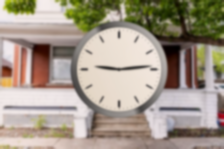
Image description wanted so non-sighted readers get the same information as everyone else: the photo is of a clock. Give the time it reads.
9:14
